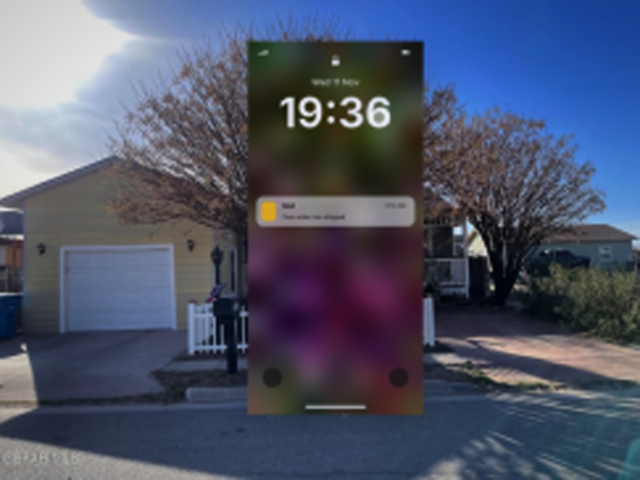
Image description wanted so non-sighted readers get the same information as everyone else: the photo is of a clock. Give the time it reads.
19:36
